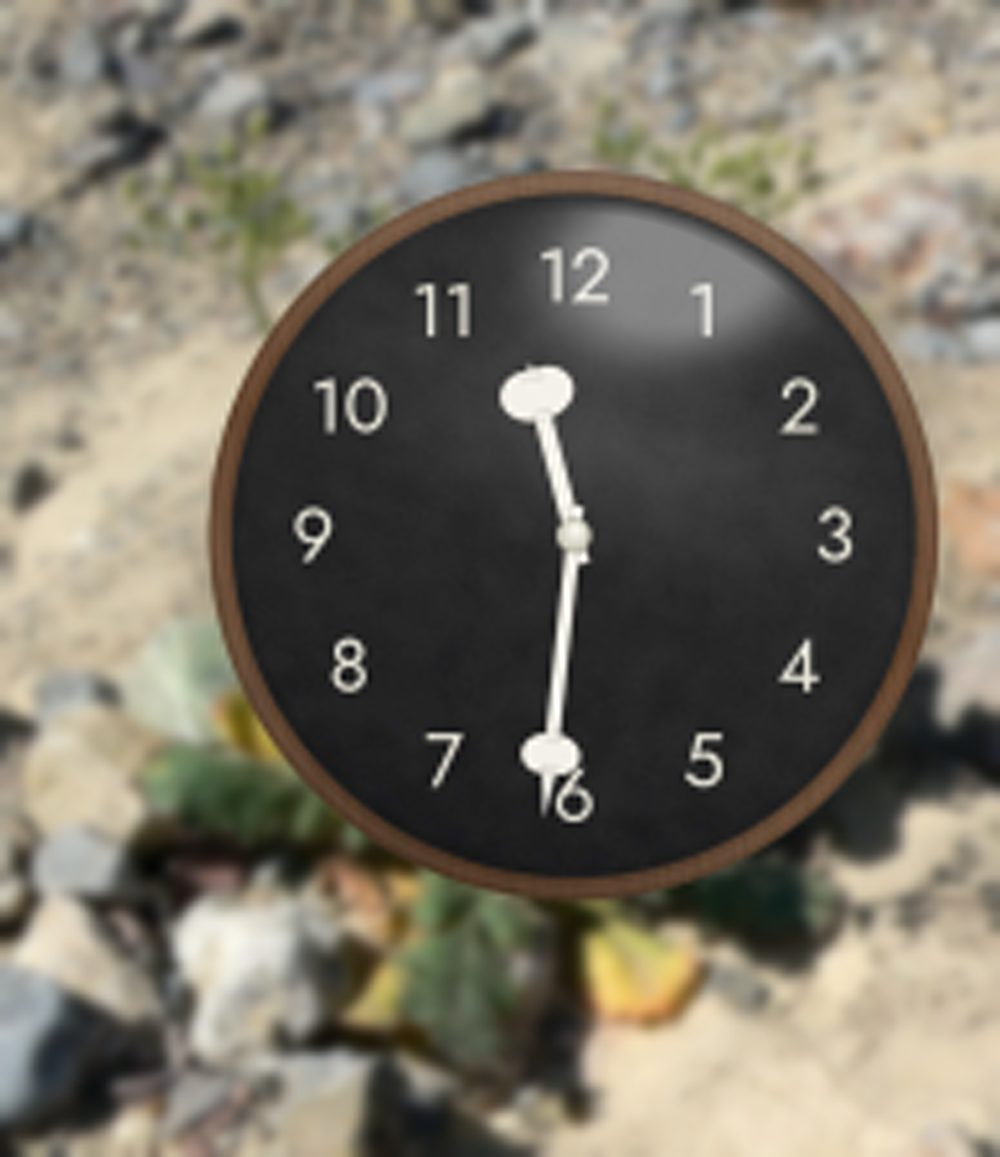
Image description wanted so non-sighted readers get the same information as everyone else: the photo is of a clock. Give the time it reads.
11:31
